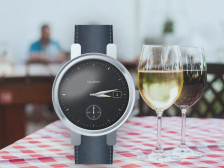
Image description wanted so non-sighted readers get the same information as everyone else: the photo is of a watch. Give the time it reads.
3:13
